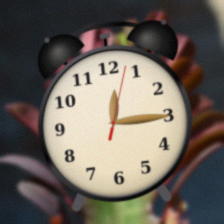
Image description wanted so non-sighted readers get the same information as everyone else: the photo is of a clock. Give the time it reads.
12:15:03
